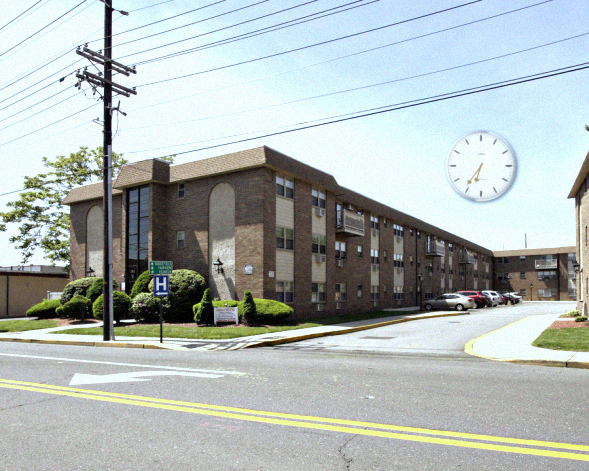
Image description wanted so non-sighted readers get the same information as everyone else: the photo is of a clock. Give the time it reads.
6:36
